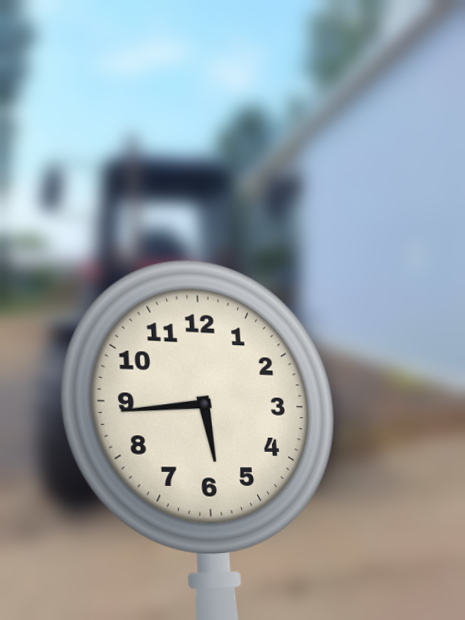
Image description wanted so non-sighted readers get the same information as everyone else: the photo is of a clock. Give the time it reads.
5:44
